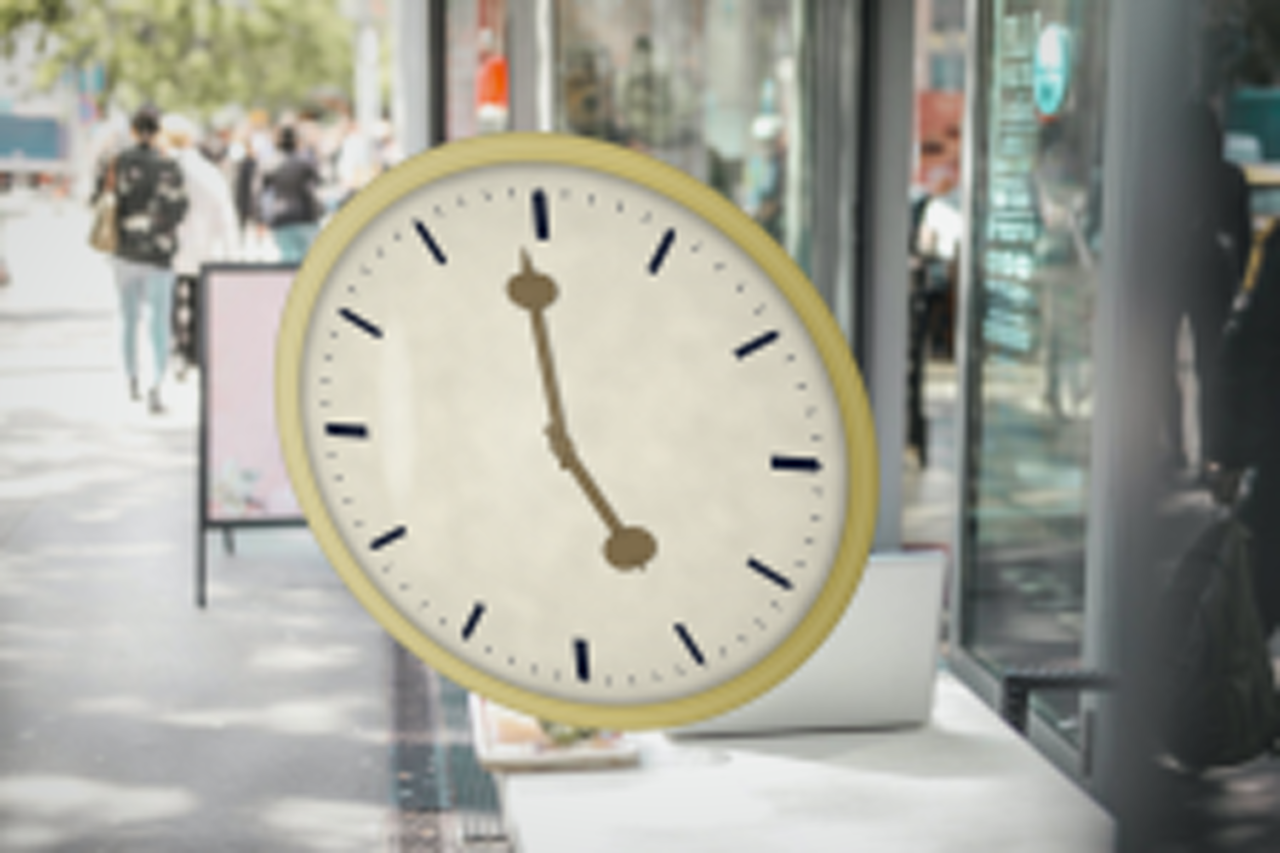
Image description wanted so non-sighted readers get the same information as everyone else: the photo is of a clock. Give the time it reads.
4:59
